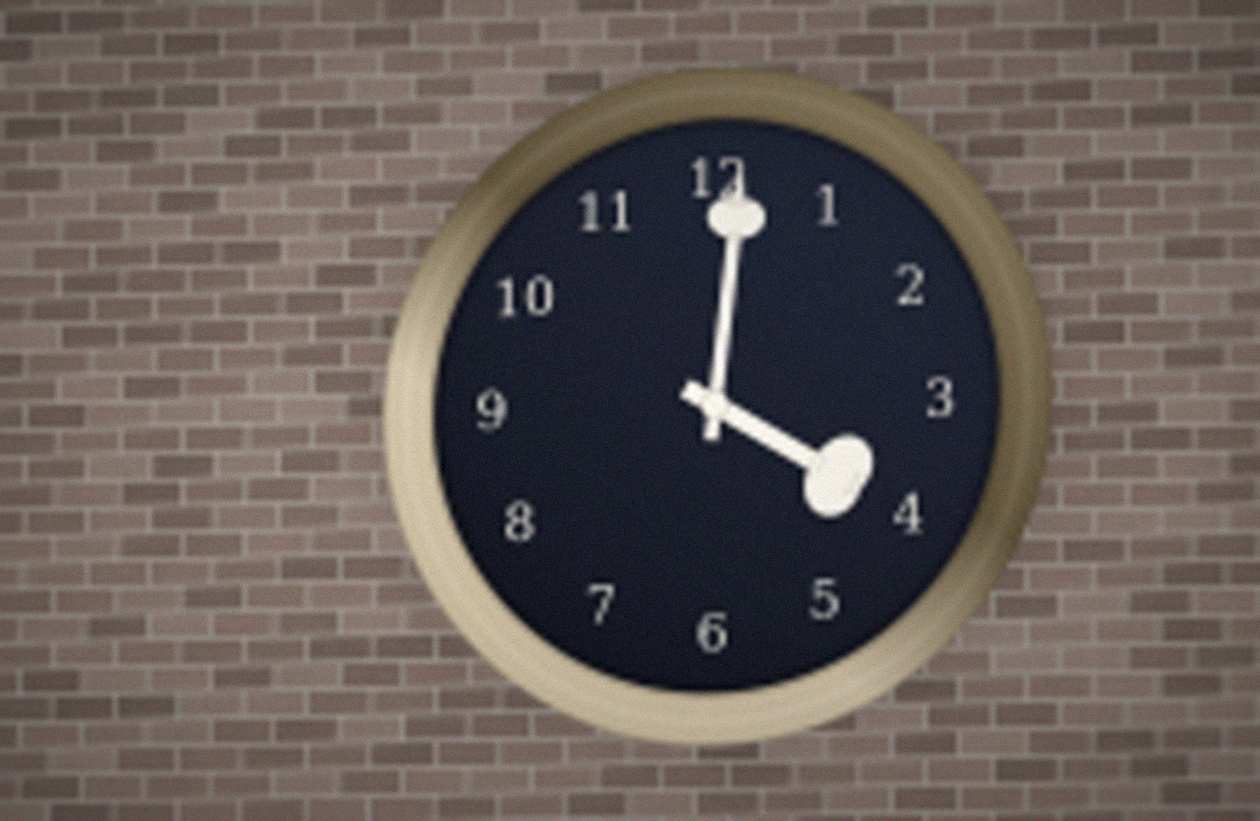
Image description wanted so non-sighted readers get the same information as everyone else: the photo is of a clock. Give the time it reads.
4:01
